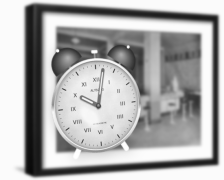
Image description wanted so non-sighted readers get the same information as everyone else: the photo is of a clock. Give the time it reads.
10:02
